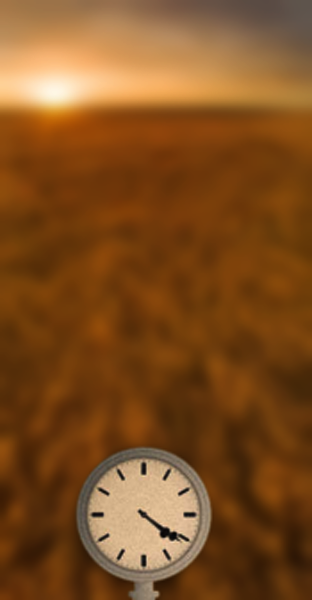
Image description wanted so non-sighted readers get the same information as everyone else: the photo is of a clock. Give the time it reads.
4:21
